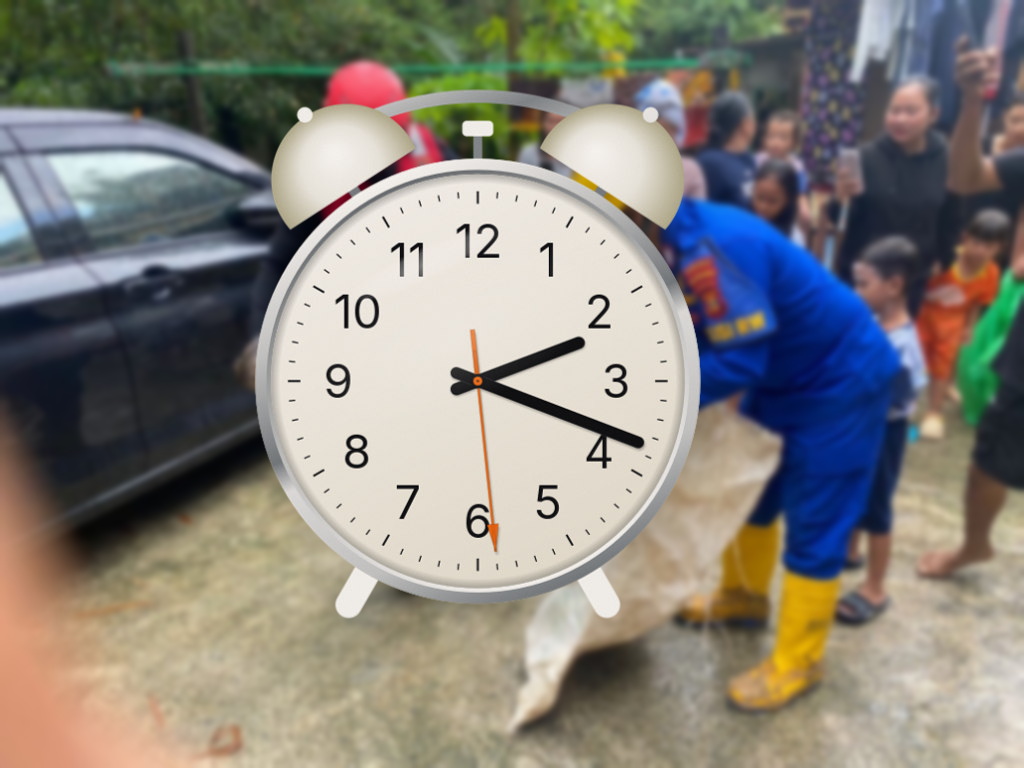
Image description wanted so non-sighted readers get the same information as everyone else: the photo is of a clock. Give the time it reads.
2:18:29
